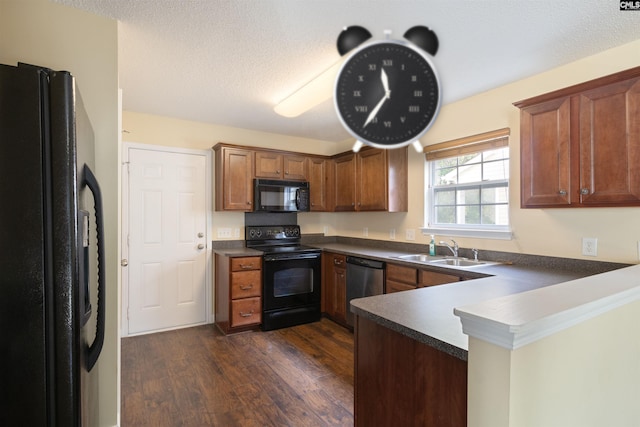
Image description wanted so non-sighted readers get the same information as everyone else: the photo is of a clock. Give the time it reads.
11:36
